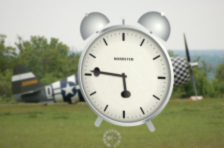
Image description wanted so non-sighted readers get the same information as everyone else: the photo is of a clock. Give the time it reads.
5:46
